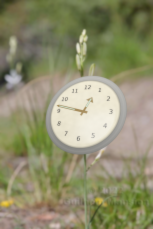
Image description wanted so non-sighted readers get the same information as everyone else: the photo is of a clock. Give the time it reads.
12:47
